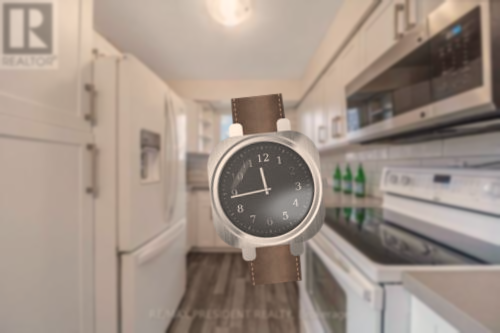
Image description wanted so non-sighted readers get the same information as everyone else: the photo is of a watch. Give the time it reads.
11:44
